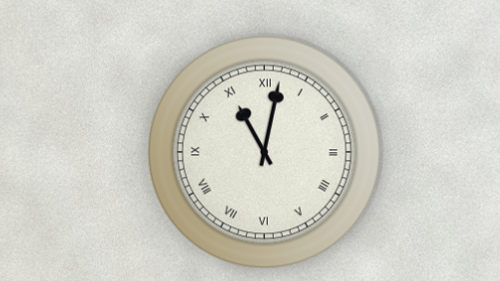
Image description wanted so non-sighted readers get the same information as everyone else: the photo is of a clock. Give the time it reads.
11:02
